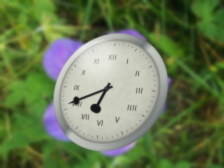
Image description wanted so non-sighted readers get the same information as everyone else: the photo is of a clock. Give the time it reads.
6:41
